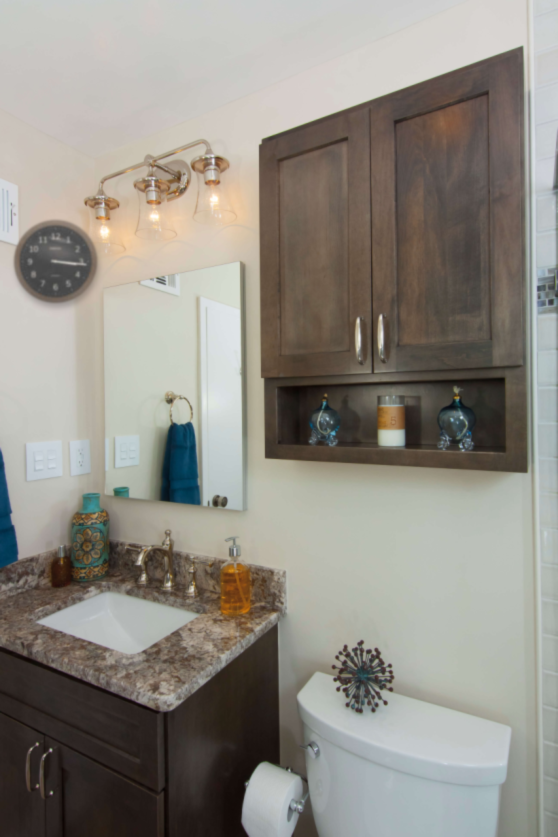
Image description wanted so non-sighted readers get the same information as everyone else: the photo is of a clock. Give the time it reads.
3:16
